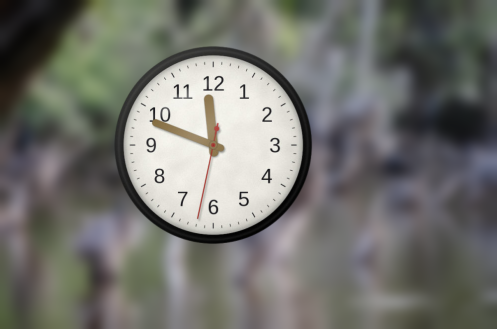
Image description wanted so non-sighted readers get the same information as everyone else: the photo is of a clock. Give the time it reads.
11:48:32
